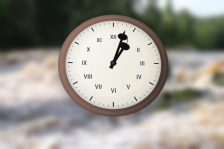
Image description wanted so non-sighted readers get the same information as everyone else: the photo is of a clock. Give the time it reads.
1:03
